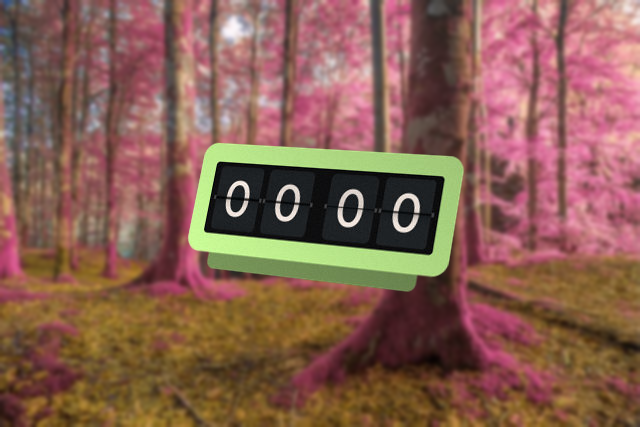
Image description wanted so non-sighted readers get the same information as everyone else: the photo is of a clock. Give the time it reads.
0:00
